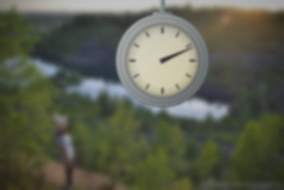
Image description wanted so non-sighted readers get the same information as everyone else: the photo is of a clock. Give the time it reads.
2:11
